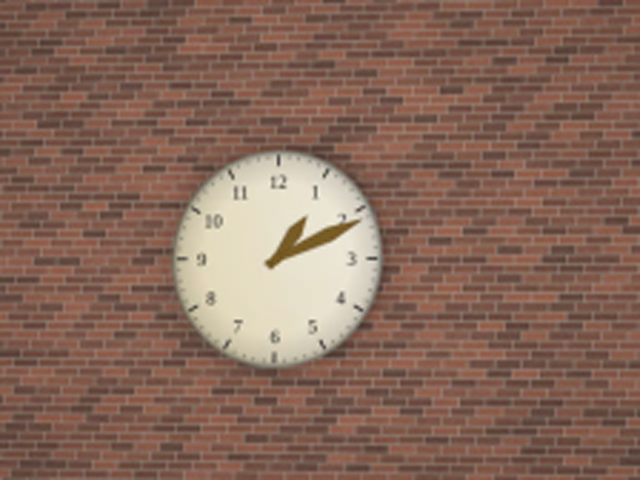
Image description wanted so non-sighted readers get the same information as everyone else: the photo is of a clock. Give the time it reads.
1:11
